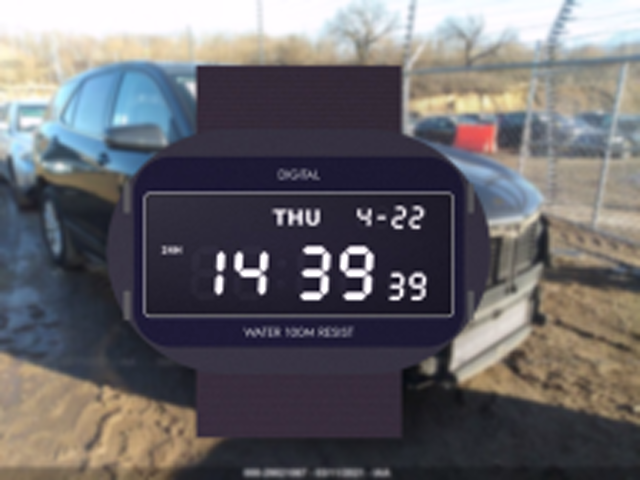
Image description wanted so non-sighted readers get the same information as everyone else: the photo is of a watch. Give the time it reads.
14:39:39
